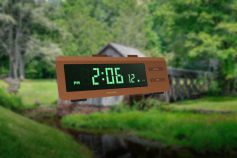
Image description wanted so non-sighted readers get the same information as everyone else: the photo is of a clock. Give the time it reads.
2:06:12
